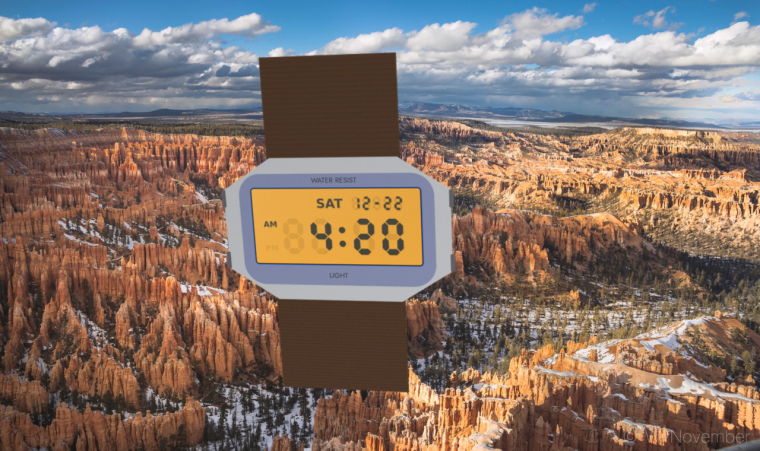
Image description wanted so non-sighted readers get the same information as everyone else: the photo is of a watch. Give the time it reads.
4:20
